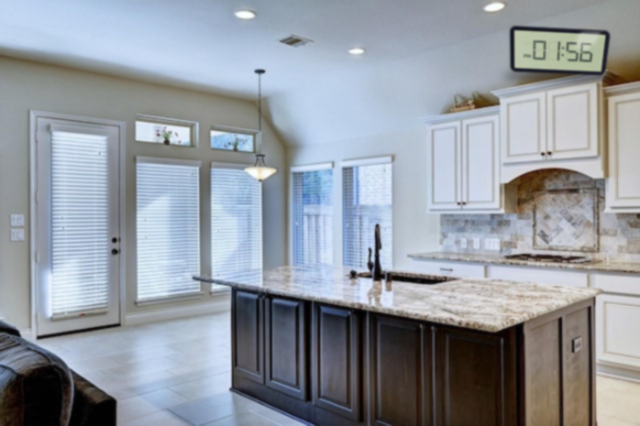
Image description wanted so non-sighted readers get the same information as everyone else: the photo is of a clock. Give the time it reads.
1:56
